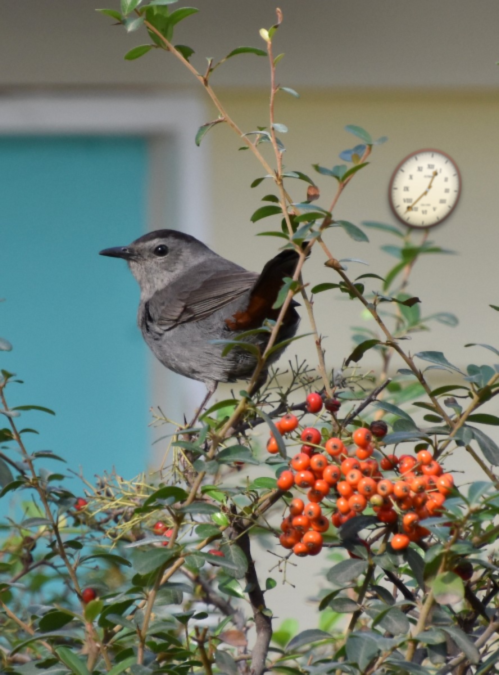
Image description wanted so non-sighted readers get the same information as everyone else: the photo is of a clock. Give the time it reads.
12:37
